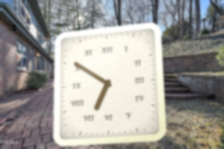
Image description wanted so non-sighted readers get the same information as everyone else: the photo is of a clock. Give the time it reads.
6:51
